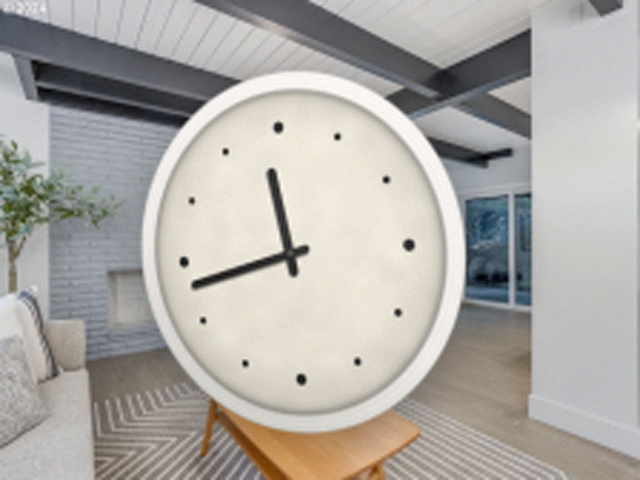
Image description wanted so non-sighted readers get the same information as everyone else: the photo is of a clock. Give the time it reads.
11:43
